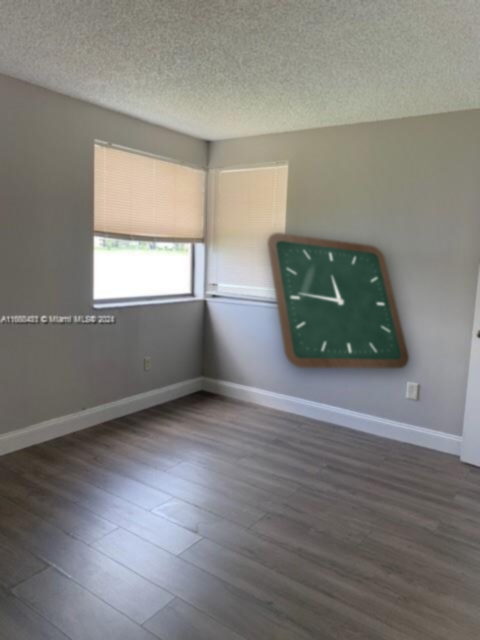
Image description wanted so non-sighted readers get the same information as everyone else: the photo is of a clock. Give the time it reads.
11:46
